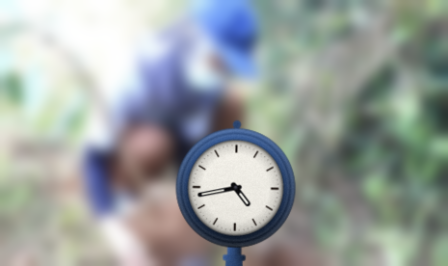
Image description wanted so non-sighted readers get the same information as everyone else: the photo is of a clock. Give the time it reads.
4:43
